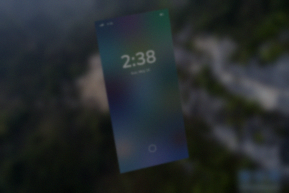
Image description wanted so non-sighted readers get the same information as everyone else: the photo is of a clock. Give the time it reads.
2:38
